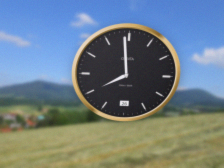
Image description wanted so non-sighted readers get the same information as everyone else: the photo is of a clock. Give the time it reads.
7:59
